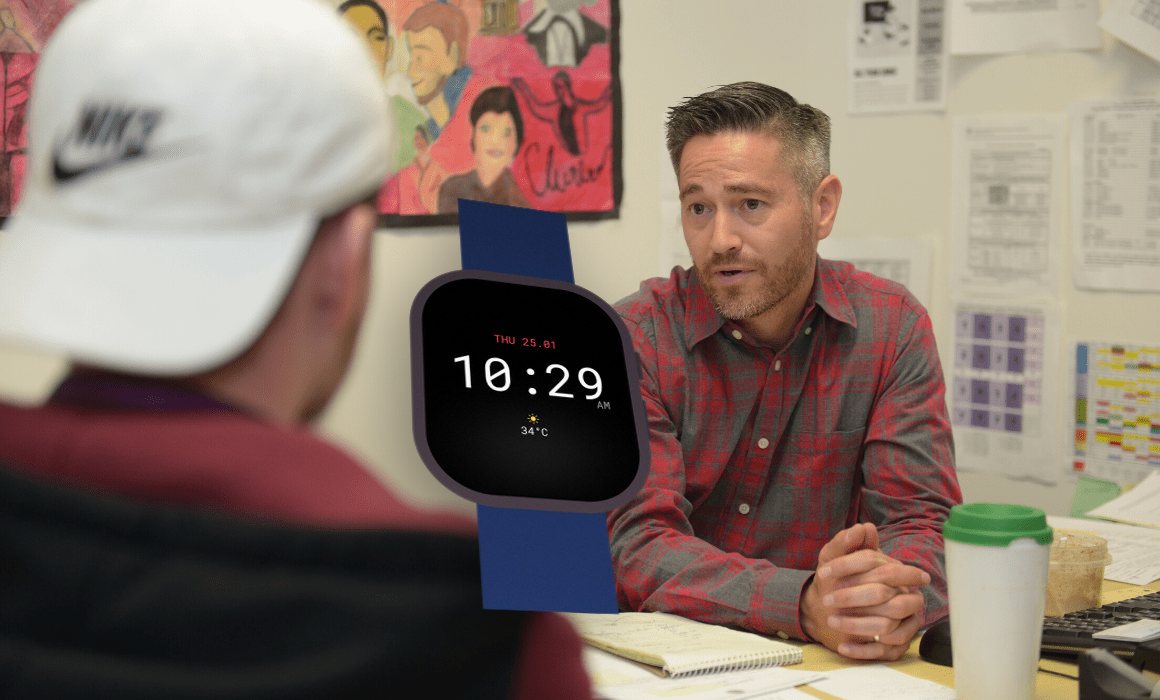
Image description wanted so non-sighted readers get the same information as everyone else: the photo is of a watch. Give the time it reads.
10:29
